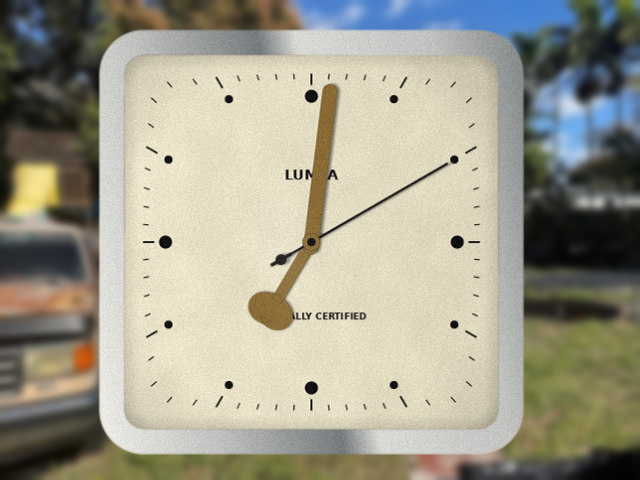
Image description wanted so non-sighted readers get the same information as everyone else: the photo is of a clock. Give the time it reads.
7:01:10
